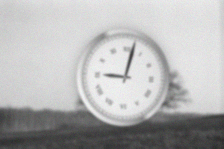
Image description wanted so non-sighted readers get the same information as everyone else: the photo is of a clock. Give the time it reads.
9:02
